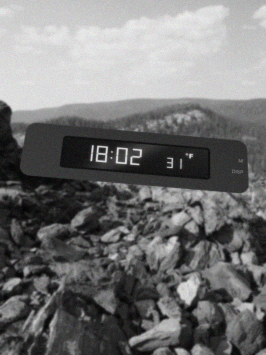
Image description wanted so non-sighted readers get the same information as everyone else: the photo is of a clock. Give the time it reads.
18:02
